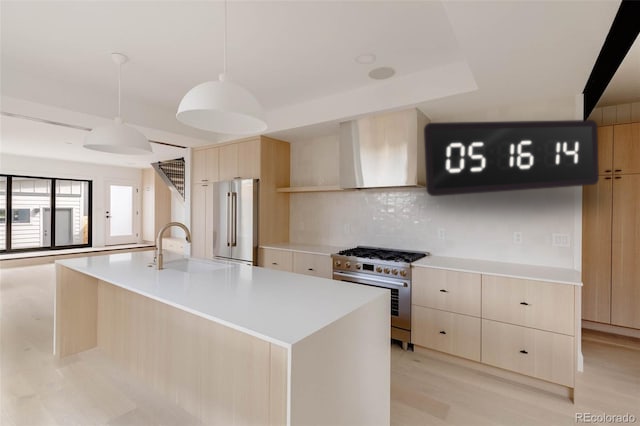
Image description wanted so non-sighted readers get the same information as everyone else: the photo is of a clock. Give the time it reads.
5:16:14
